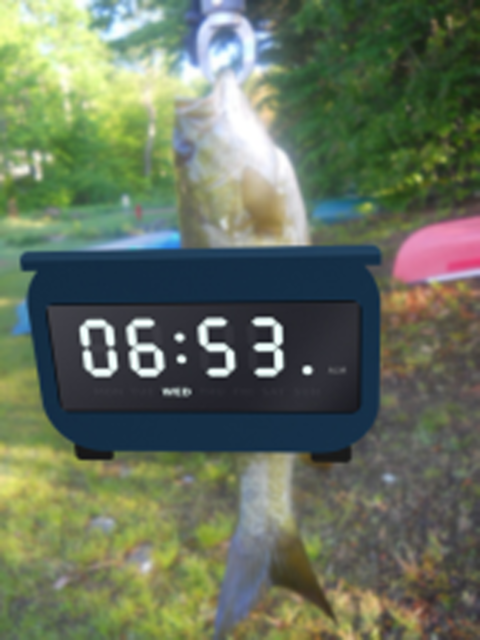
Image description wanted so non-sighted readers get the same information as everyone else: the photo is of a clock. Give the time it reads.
6:53
